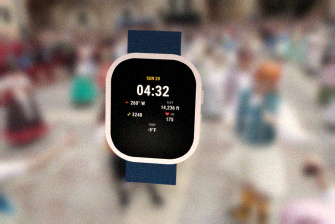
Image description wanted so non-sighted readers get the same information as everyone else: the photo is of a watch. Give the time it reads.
4:32
